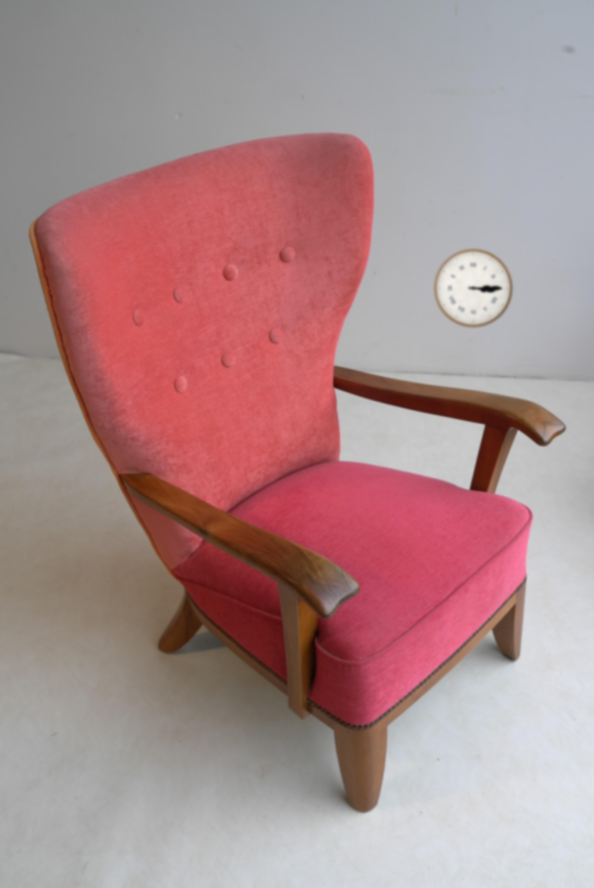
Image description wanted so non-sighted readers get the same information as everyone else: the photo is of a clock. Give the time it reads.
3:15
